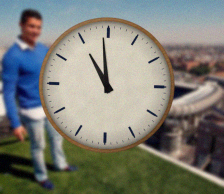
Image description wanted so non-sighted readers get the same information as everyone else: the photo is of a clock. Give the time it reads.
10:59
